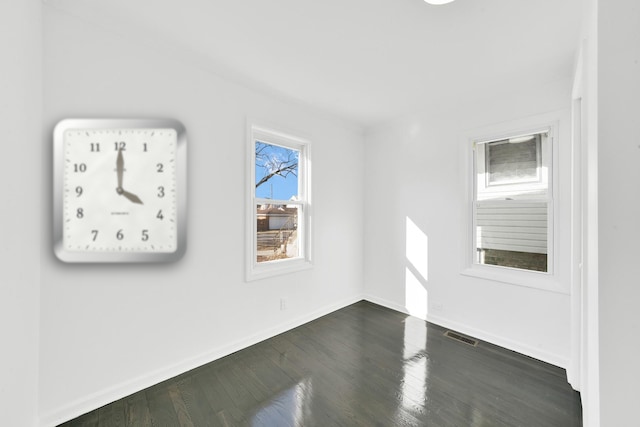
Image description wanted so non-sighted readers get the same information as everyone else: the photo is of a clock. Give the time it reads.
4:00
